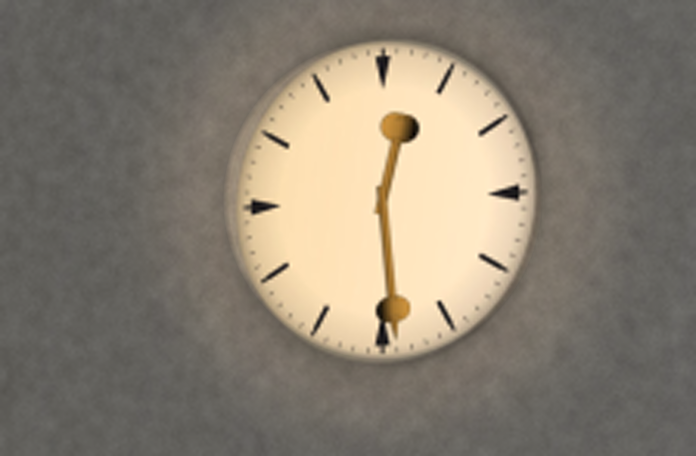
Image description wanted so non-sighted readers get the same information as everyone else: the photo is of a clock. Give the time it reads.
12:29
